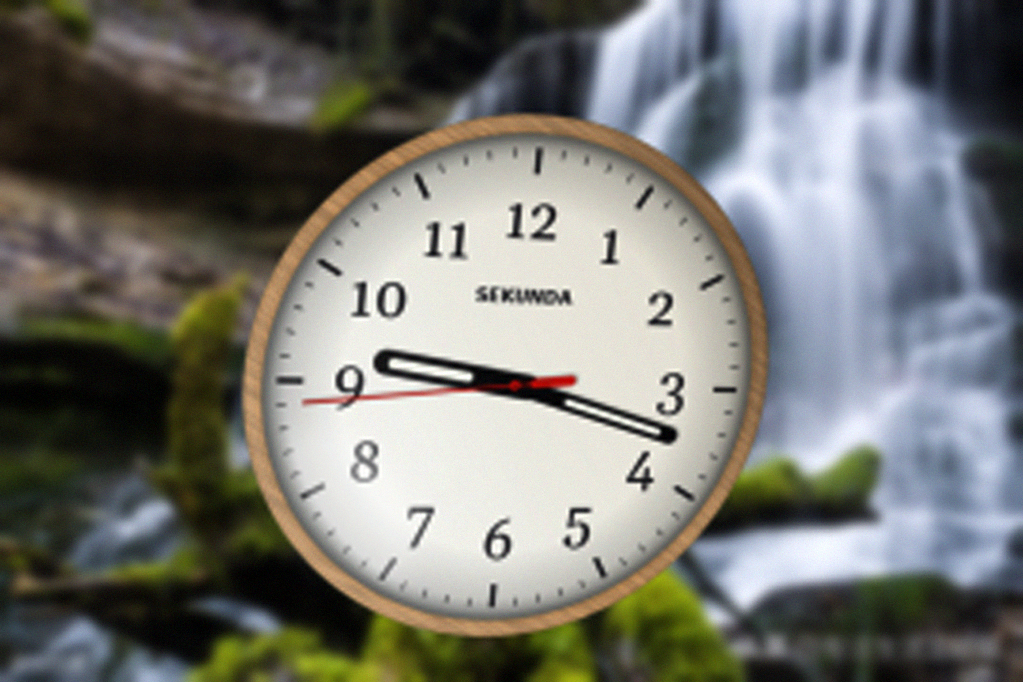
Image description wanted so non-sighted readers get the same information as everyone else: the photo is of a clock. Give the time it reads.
9:17:44
